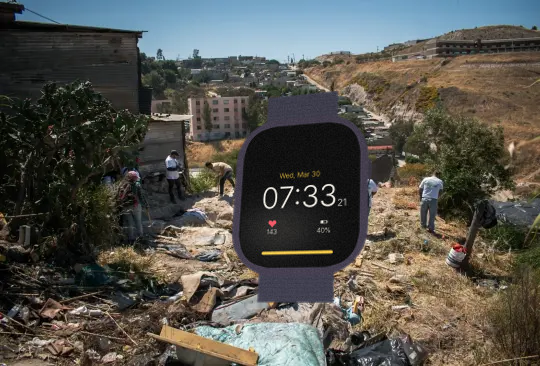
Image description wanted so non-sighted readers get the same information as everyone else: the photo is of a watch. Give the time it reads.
7:33:21
